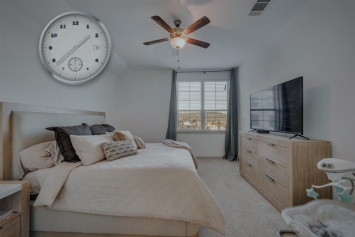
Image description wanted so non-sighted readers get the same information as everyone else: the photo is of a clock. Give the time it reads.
1:38
